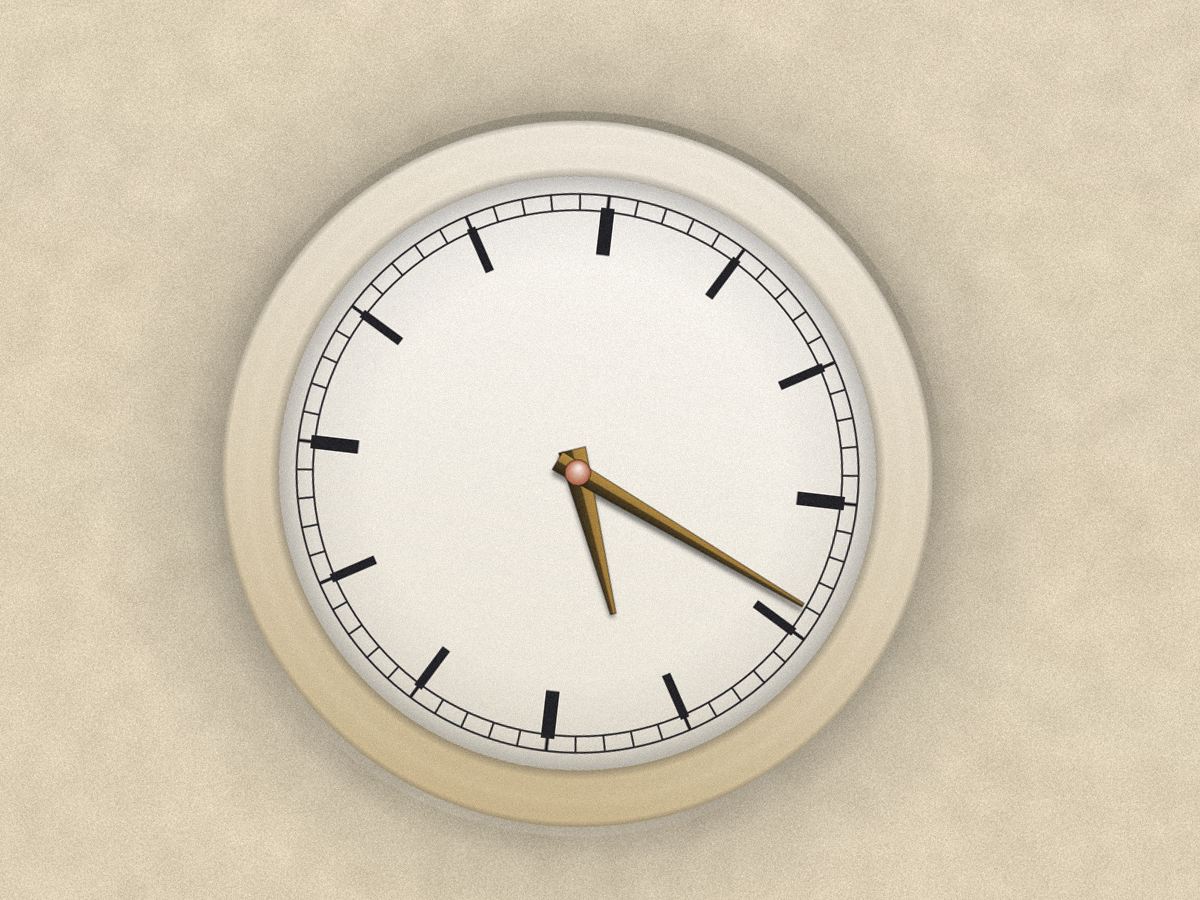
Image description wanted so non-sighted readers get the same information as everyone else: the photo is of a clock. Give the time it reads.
5:19
